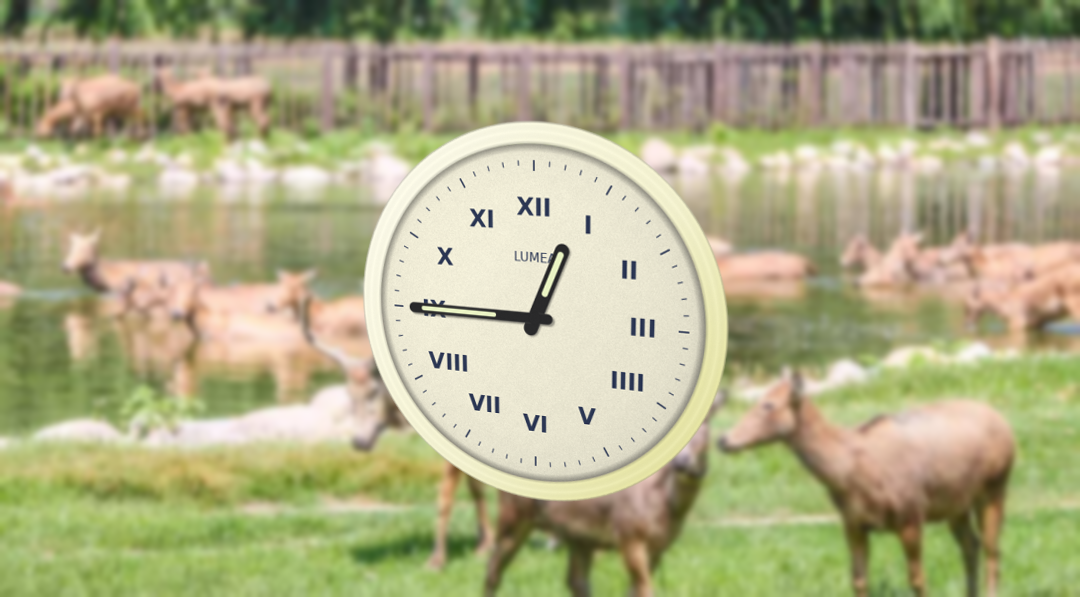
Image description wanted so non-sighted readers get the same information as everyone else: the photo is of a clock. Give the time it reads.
12:45
